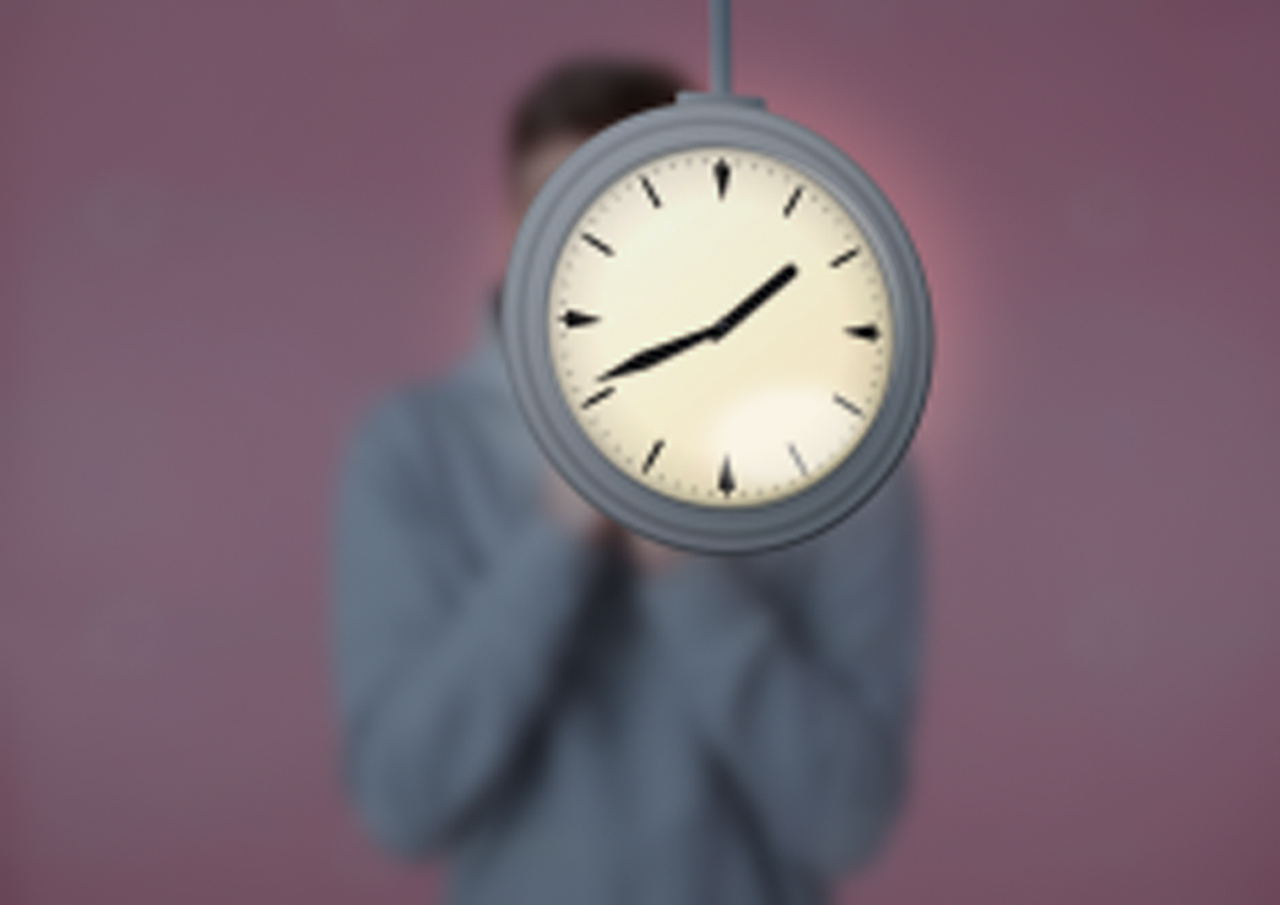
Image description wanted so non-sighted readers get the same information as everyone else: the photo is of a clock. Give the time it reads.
1:41
